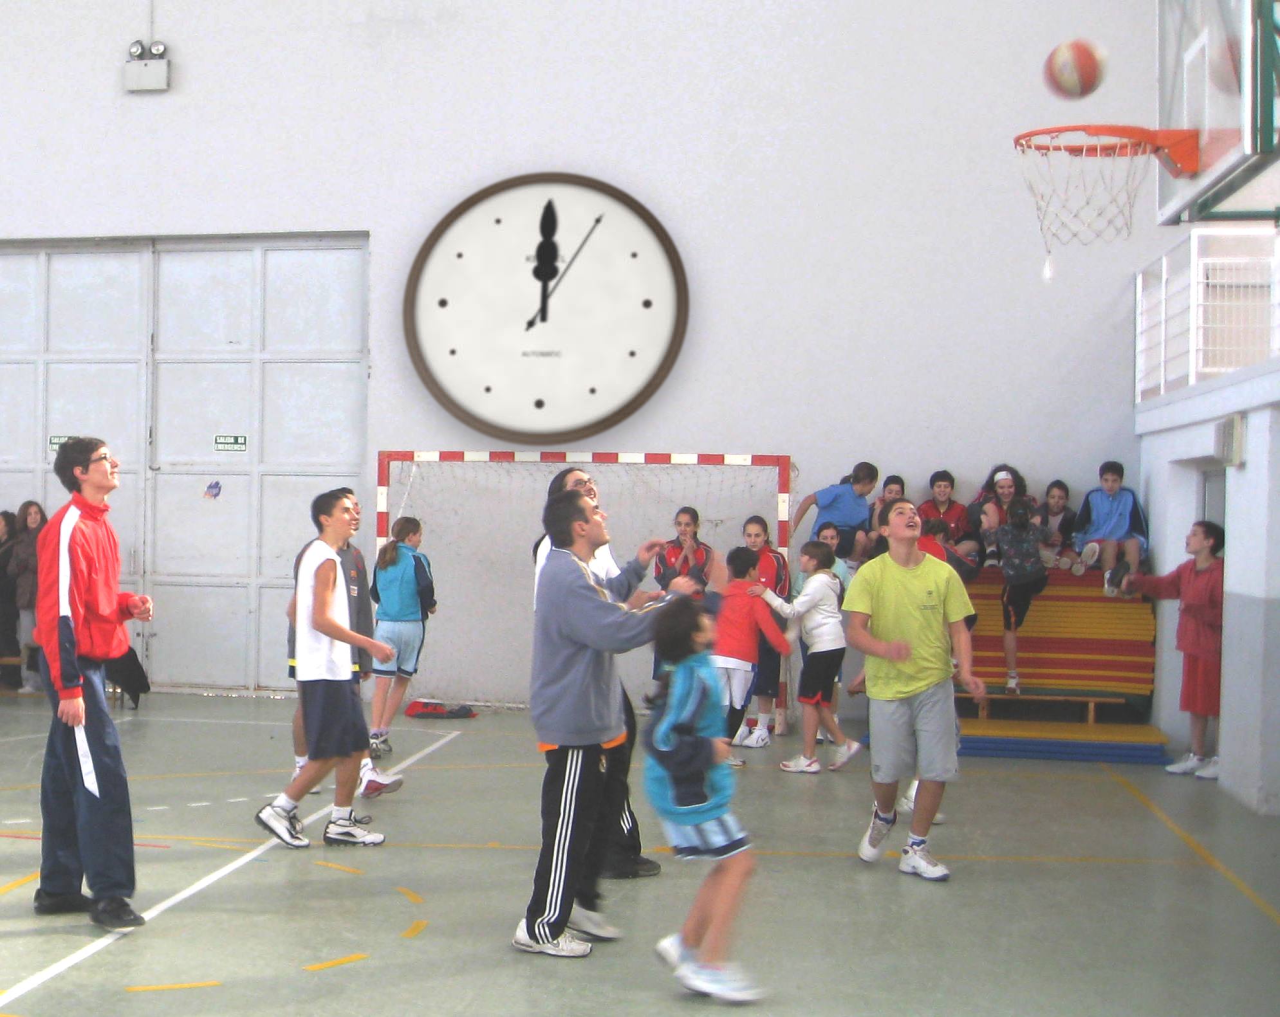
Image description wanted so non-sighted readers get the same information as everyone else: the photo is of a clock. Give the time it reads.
12:00:05
